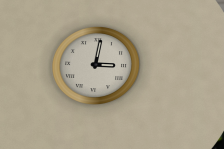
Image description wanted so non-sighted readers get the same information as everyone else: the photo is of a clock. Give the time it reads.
3:01
